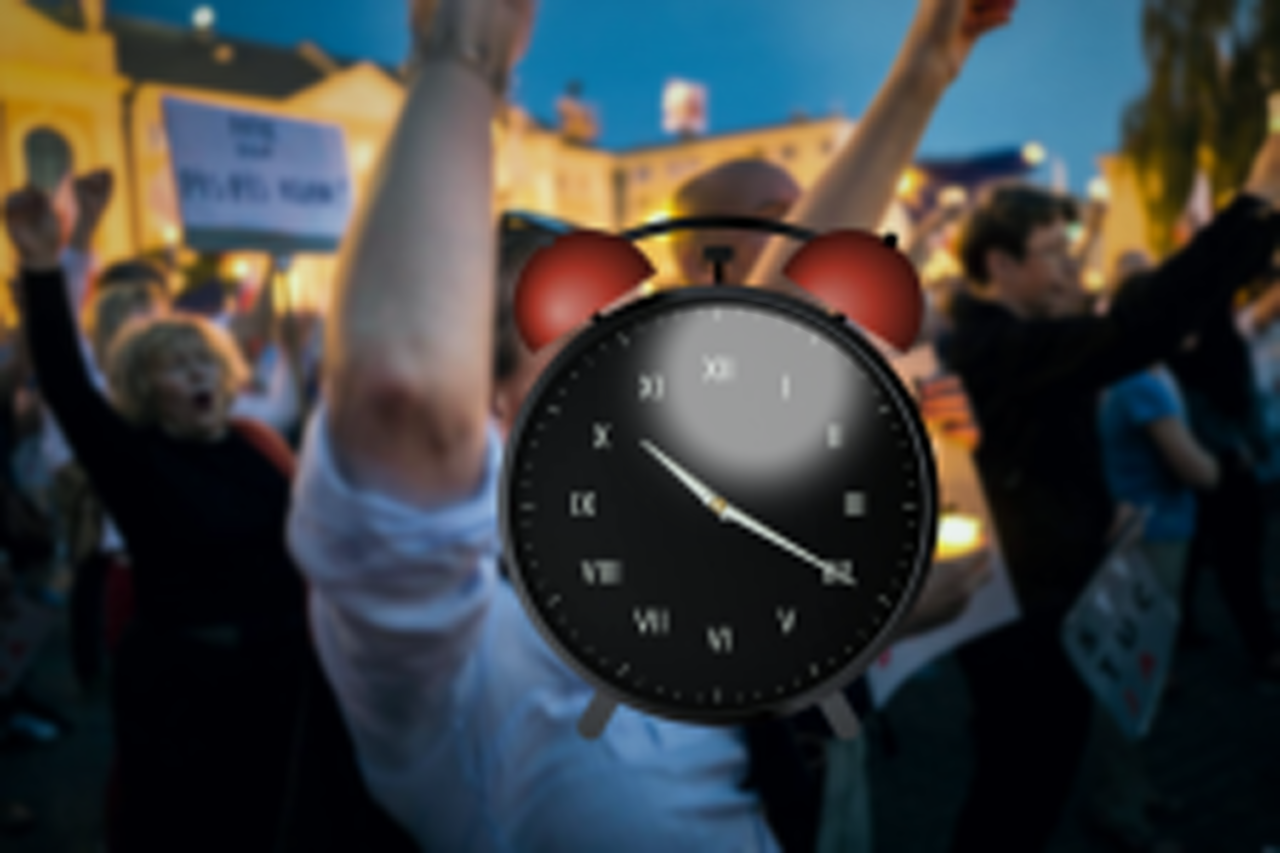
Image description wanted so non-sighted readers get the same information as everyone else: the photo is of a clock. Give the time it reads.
10:20
